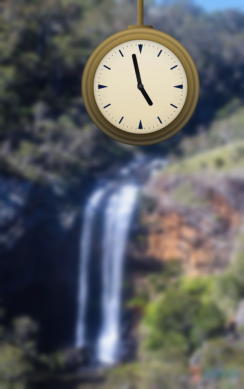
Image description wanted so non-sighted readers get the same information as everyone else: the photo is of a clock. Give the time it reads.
4:58
